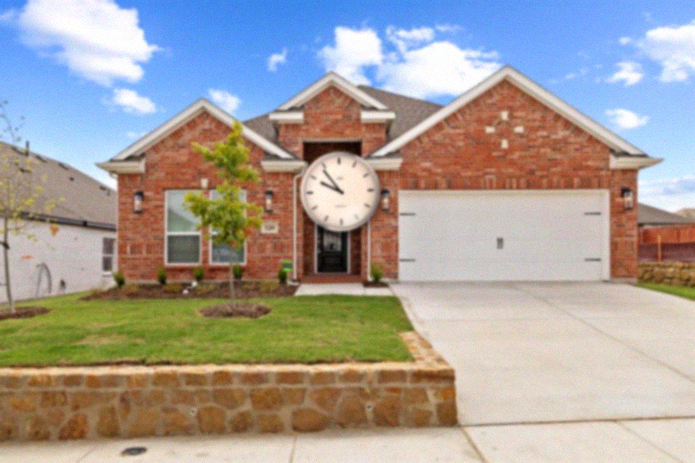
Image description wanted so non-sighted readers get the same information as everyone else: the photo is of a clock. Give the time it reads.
9:54
